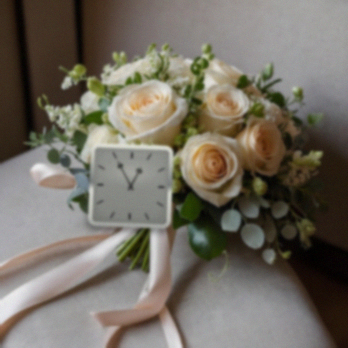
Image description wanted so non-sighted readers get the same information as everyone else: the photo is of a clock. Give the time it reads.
12:55
